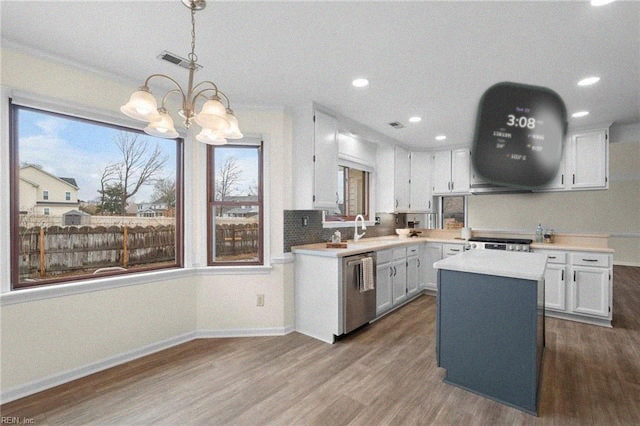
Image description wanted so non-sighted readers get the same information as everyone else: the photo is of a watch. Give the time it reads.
3:08
